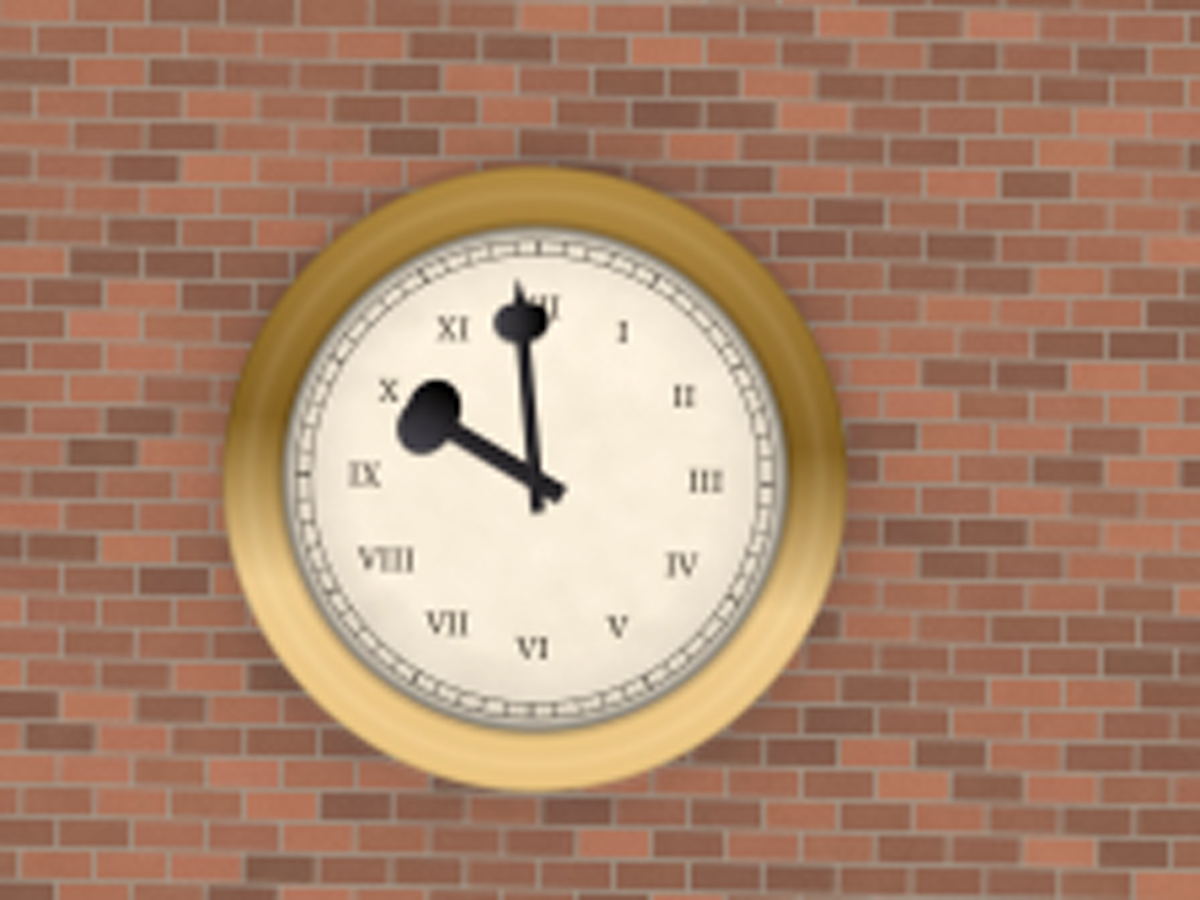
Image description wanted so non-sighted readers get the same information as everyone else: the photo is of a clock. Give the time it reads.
9:59
